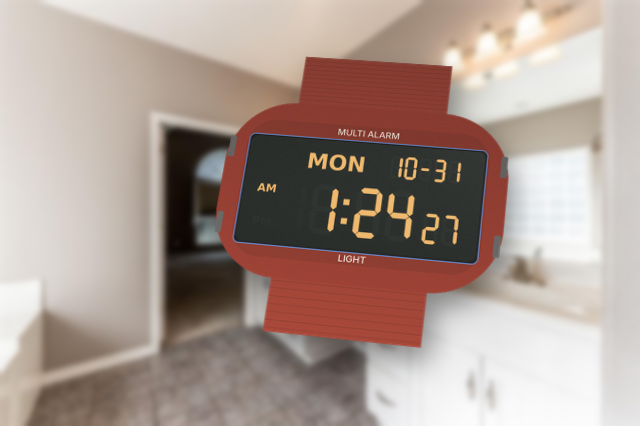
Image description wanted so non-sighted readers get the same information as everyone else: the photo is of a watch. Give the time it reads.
1:24:27
